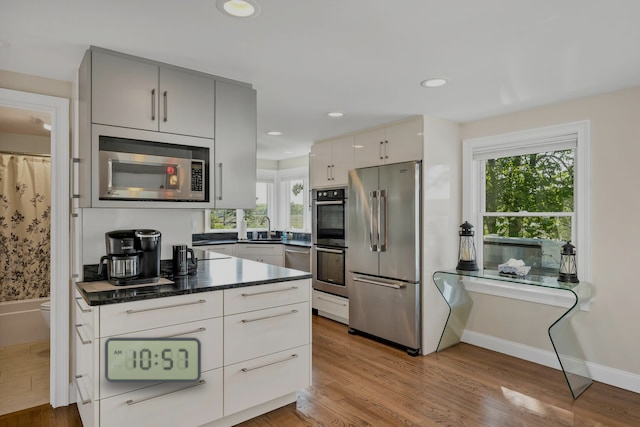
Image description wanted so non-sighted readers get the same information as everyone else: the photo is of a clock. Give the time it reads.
10:57
